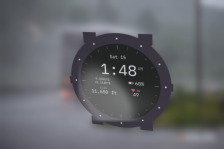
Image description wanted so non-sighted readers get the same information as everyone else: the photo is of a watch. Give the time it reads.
1:48
